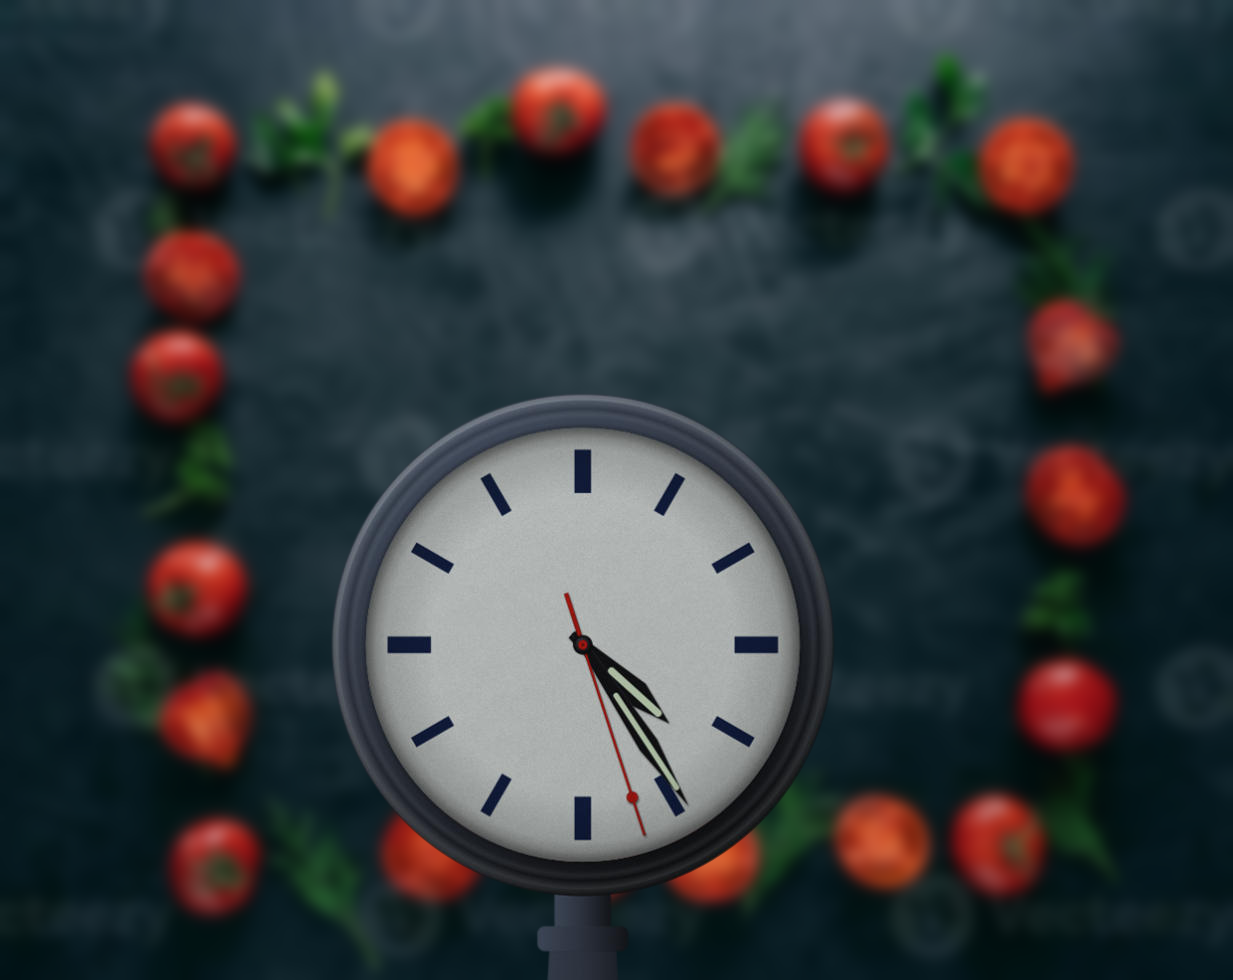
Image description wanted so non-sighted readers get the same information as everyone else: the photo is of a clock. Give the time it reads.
4:24:27
